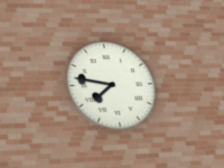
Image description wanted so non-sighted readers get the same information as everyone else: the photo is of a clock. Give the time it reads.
7:47
